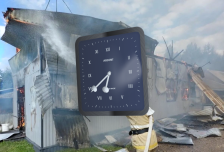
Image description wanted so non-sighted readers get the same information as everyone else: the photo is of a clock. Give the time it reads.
6:39
